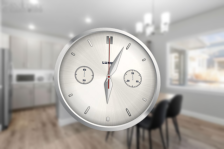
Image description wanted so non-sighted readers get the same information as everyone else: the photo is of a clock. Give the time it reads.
6:04
